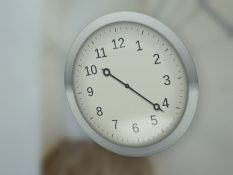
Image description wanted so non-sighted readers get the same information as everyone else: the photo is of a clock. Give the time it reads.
10:22
